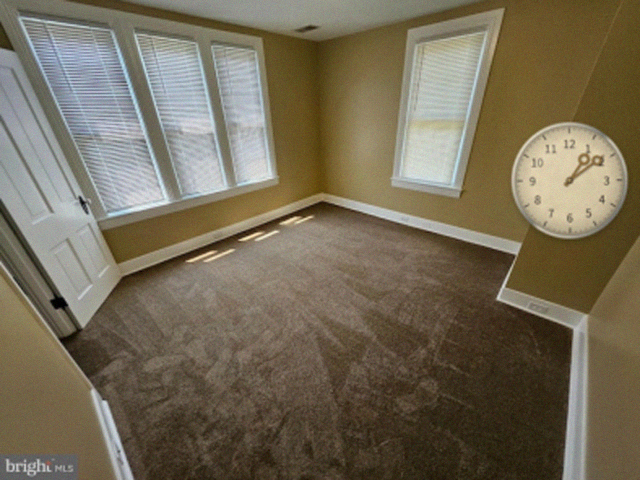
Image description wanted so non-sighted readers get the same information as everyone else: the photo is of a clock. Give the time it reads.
1:09
